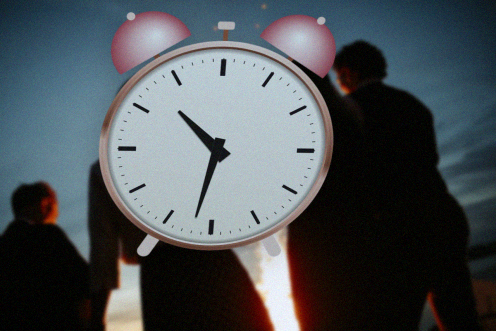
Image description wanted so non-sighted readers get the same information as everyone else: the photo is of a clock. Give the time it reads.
10:32
